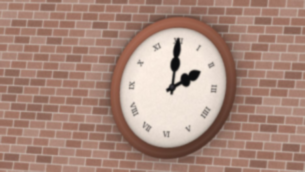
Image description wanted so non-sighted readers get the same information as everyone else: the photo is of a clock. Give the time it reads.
2:00
